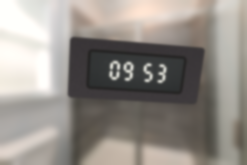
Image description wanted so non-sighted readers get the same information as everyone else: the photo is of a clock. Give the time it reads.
9:53
